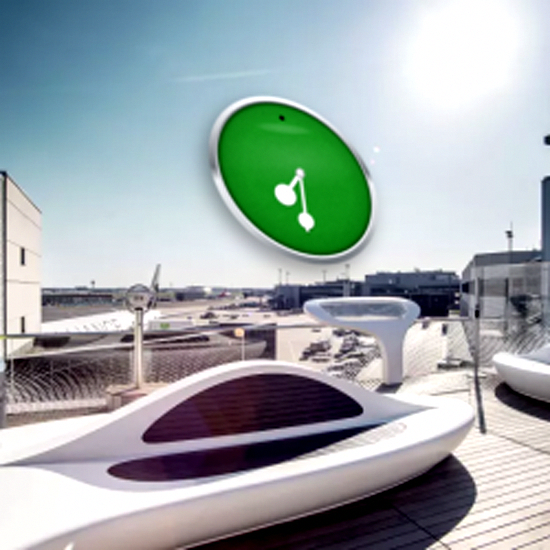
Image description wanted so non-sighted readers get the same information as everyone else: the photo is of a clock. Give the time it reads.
7:32
